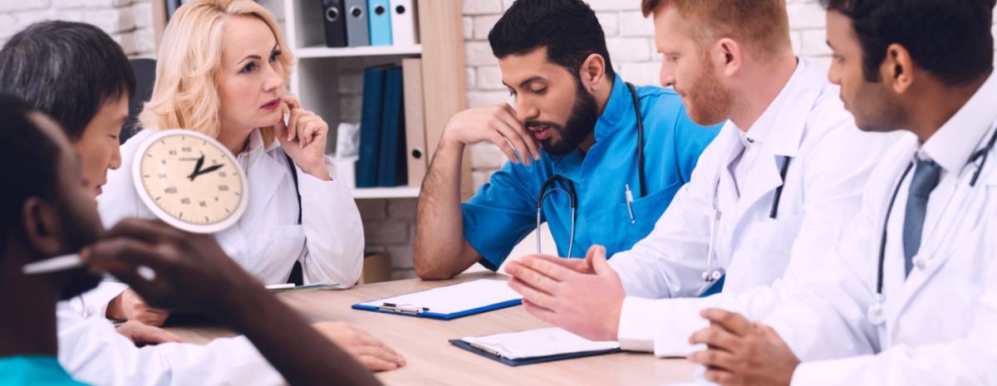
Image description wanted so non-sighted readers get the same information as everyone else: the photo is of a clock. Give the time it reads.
1:12
